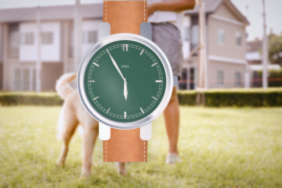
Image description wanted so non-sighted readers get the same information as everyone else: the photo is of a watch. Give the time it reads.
5:55
